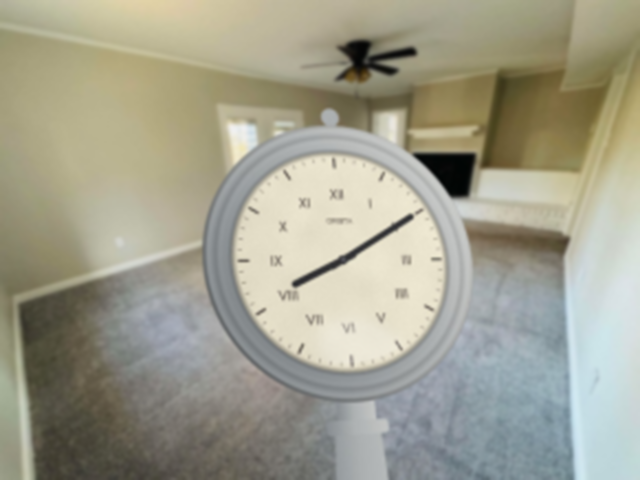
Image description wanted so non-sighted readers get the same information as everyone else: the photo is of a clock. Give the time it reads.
8:10
